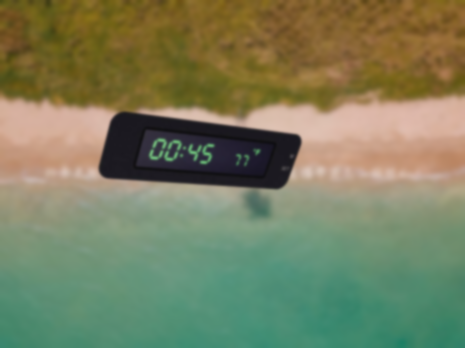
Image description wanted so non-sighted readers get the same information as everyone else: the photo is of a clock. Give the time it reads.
0:45
